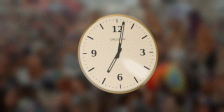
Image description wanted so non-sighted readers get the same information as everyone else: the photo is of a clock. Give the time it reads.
7:02
